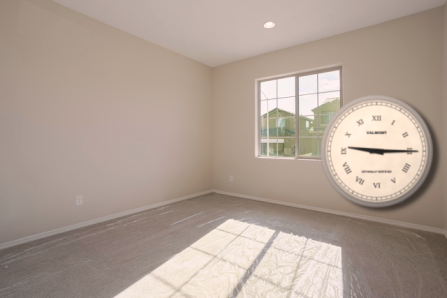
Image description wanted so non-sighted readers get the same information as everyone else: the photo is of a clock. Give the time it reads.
9:15
